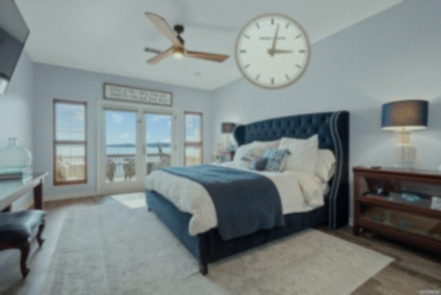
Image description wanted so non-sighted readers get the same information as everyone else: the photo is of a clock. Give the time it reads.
3:02
